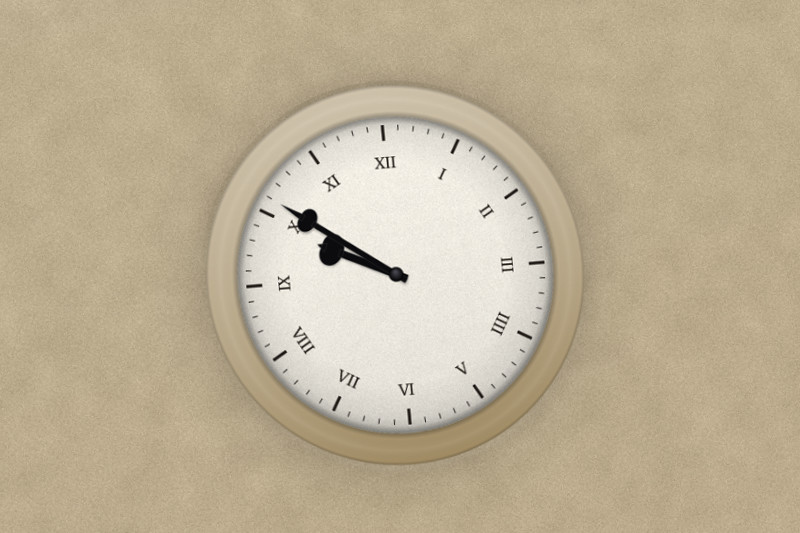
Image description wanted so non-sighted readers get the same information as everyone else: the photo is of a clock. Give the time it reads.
9:51
